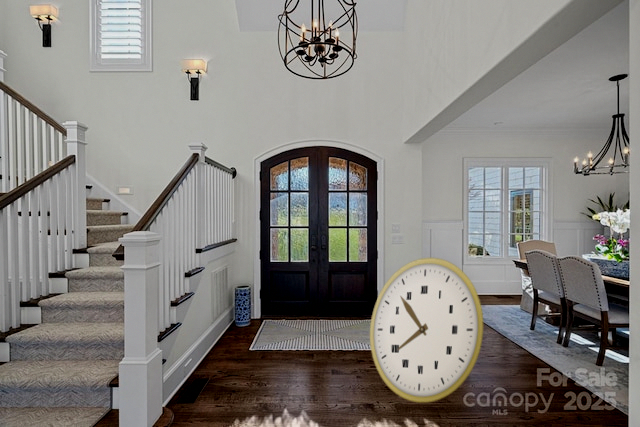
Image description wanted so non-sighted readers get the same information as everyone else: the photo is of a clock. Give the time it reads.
7:53
